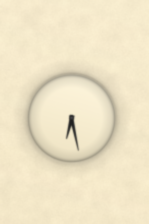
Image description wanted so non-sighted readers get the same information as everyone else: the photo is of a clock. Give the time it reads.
6:28
